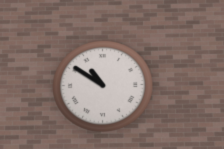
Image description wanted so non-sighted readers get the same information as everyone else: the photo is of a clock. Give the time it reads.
10:51
